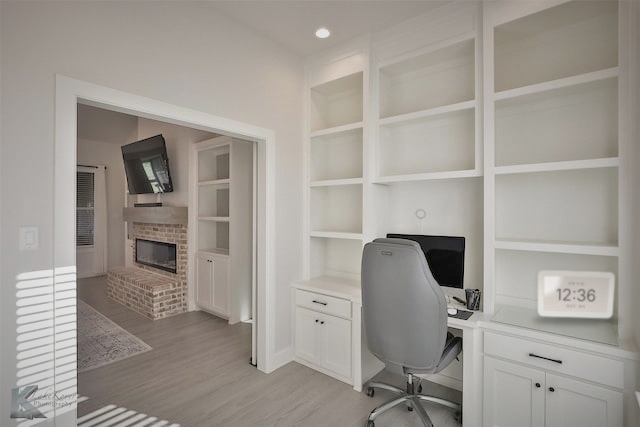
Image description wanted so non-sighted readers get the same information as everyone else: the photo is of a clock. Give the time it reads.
12:36
